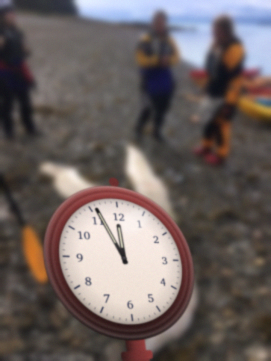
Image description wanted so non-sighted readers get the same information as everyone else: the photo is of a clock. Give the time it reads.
11:56
